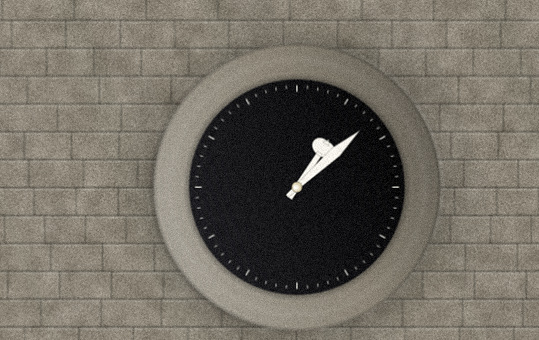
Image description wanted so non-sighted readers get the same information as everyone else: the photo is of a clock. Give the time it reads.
1:08
